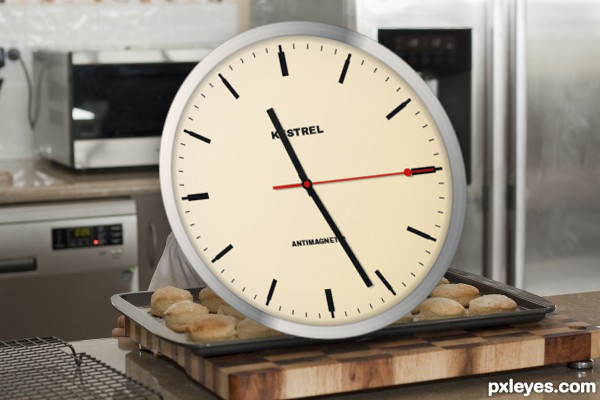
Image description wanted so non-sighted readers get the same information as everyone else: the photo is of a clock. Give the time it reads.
11:26:15
